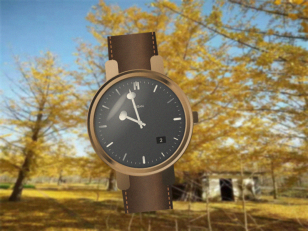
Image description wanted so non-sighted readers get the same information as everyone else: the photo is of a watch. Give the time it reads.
9:58
